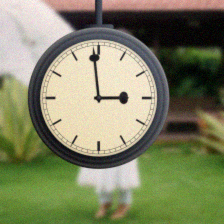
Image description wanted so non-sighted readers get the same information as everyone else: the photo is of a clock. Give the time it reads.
2:59
